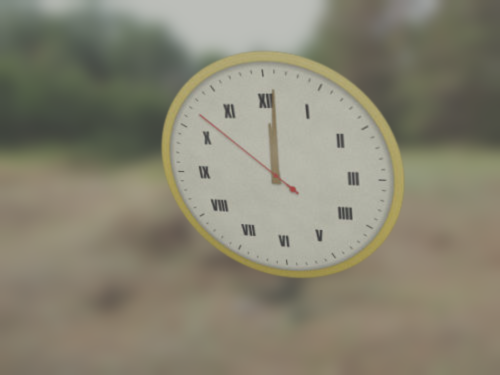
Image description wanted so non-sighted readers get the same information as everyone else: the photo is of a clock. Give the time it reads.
12:00:52
